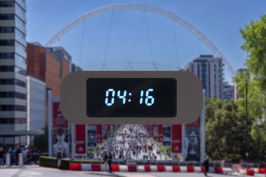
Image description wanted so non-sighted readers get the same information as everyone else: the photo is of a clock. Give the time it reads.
4:16
